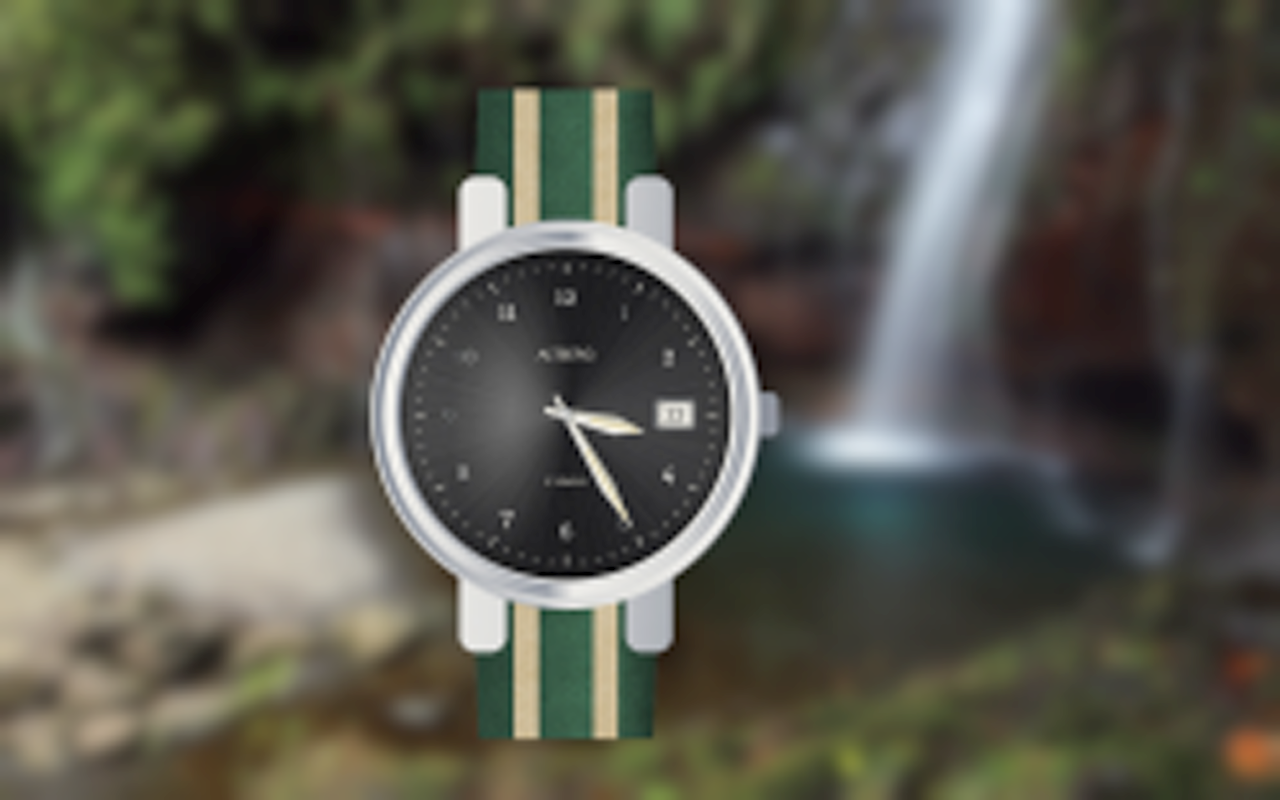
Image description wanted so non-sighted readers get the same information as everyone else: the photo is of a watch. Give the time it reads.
3:25
